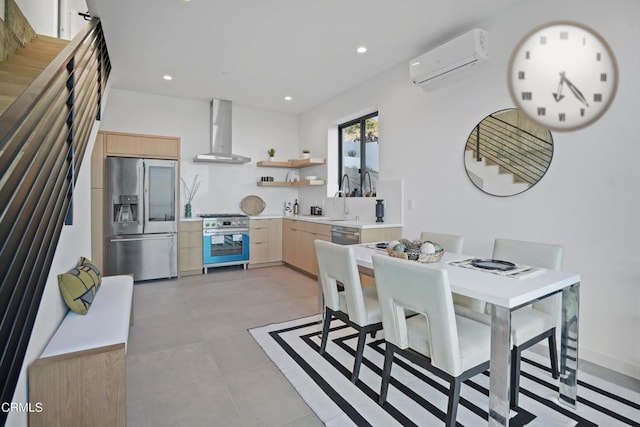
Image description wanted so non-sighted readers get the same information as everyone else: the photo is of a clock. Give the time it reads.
6:23
